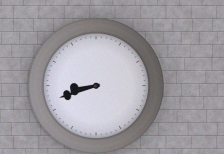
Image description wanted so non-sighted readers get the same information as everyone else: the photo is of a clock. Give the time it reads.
8:42
